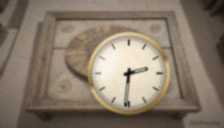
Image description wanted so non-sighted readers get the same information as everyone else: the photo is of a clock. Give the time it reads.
2:31
